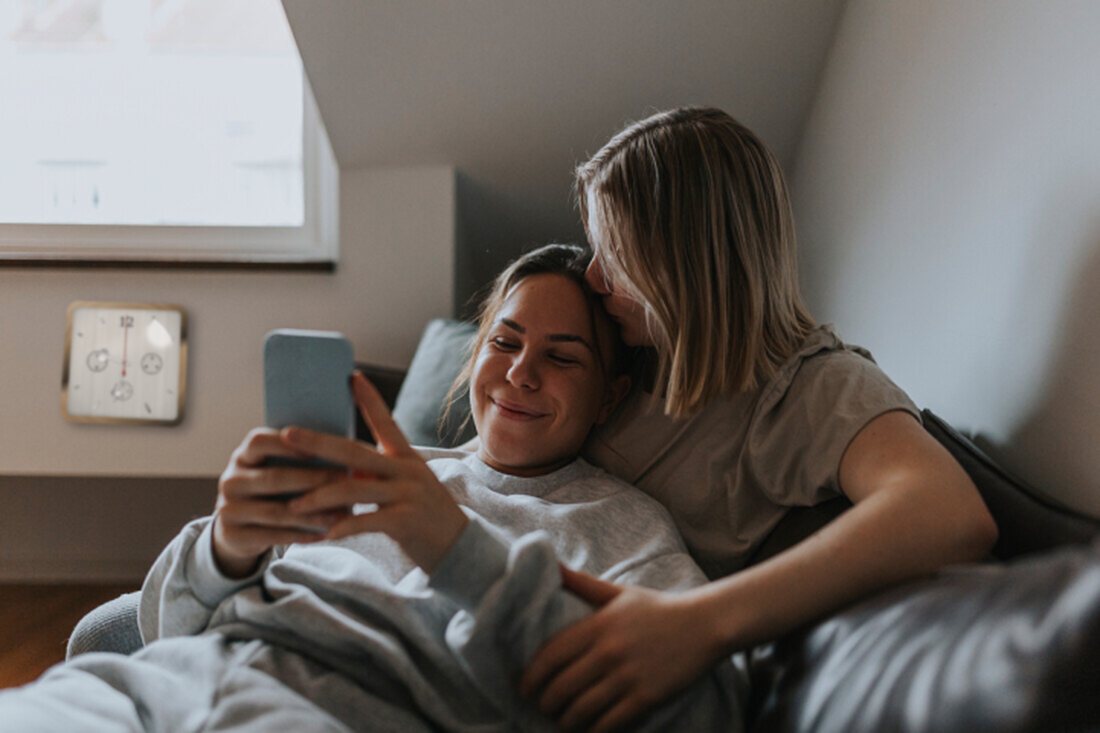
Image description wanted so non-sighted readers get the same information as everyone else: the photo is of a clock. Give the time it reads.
9:32
